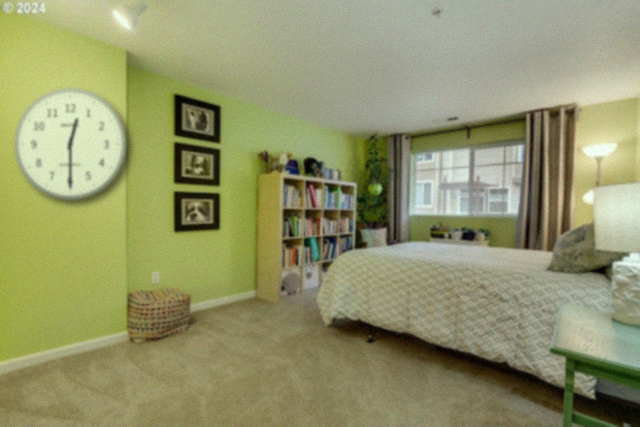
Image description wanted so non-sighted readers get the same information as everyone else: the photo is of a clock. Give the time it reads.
12:30
